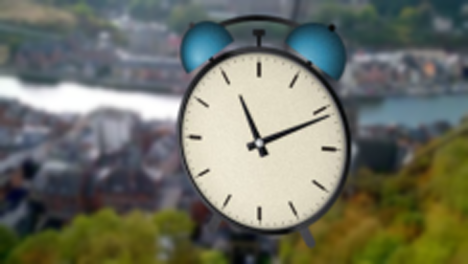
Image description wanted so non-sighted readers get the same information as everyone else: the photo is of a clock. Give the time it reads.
11:11
